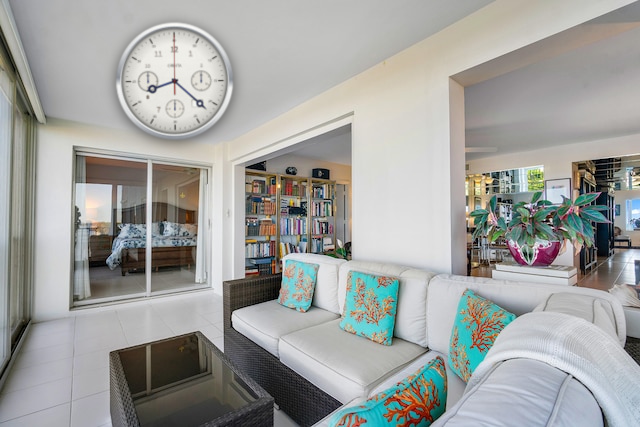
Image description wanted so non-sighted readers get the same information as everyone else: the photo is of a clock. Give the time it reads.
8:22
